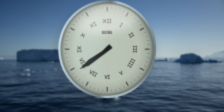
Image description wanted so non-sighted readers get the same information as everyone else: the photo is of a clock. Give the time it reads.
7:39
